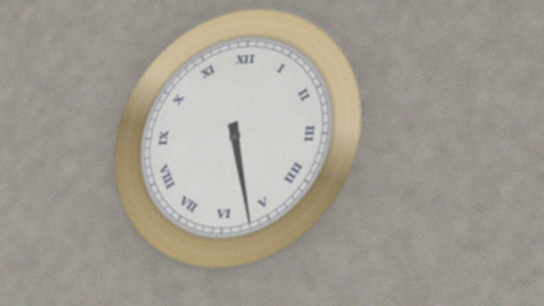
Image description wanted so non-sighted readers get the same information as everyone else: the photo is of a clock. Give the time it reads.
5:27
